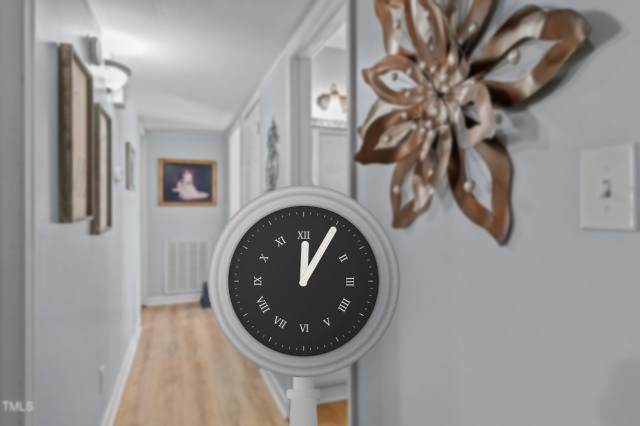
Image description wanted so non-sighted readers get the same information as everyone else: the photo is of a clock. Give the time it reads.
12:05
